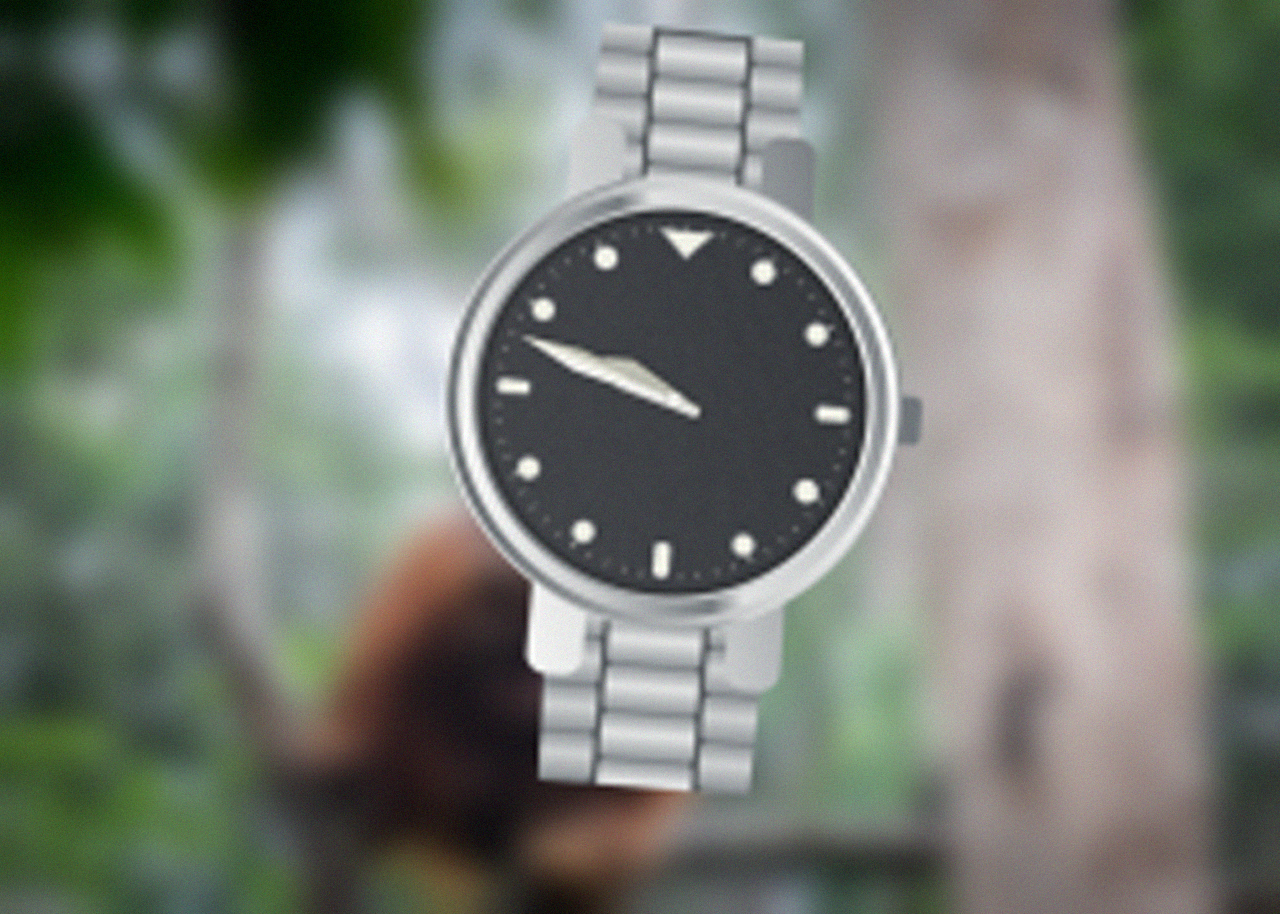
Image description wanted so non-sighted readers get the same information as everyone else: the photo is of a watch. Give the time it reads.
9:48
